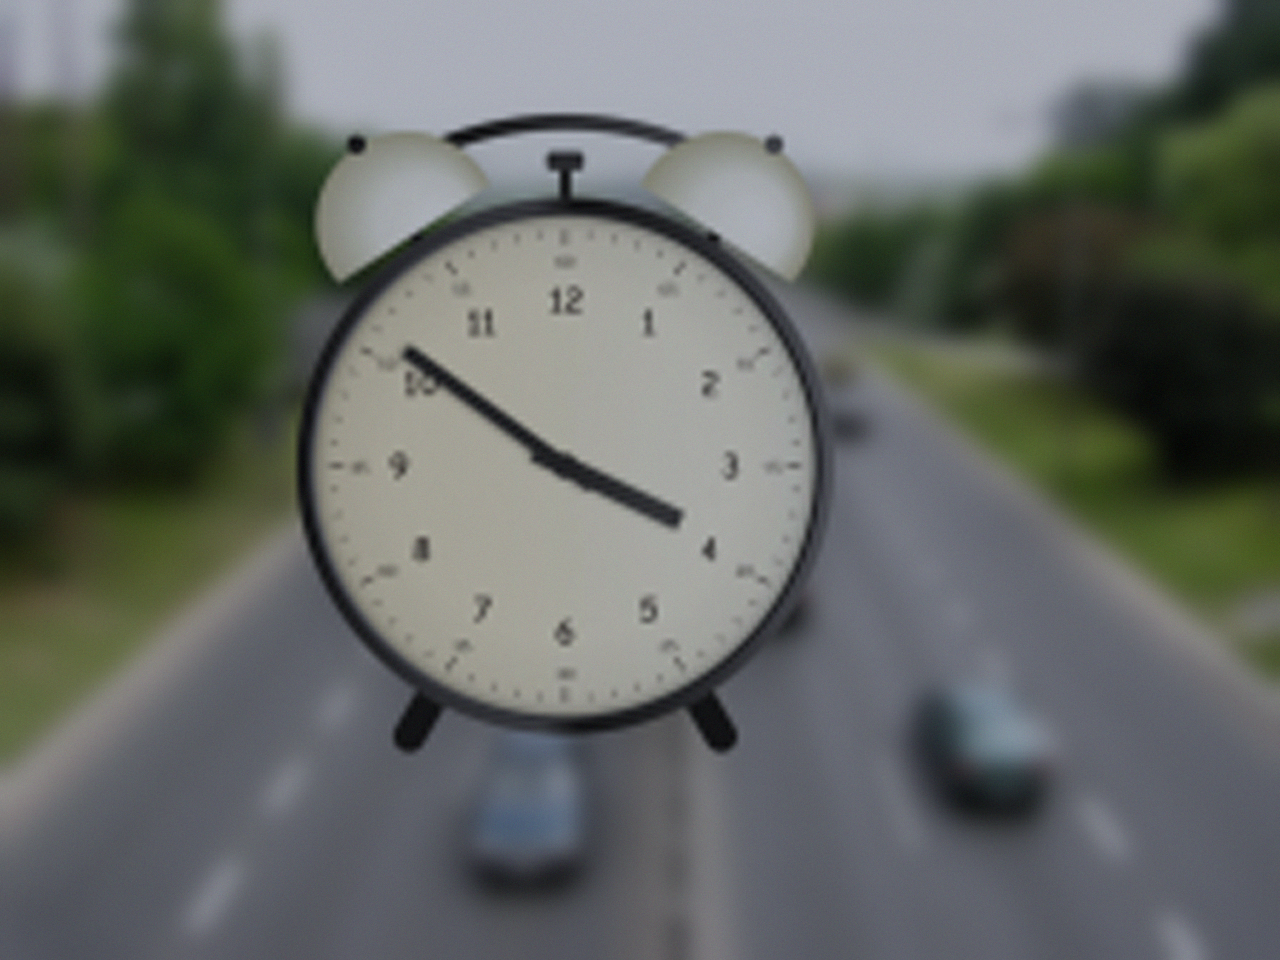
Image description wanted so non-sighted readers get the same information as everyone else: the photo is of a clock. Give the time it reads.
3:51
